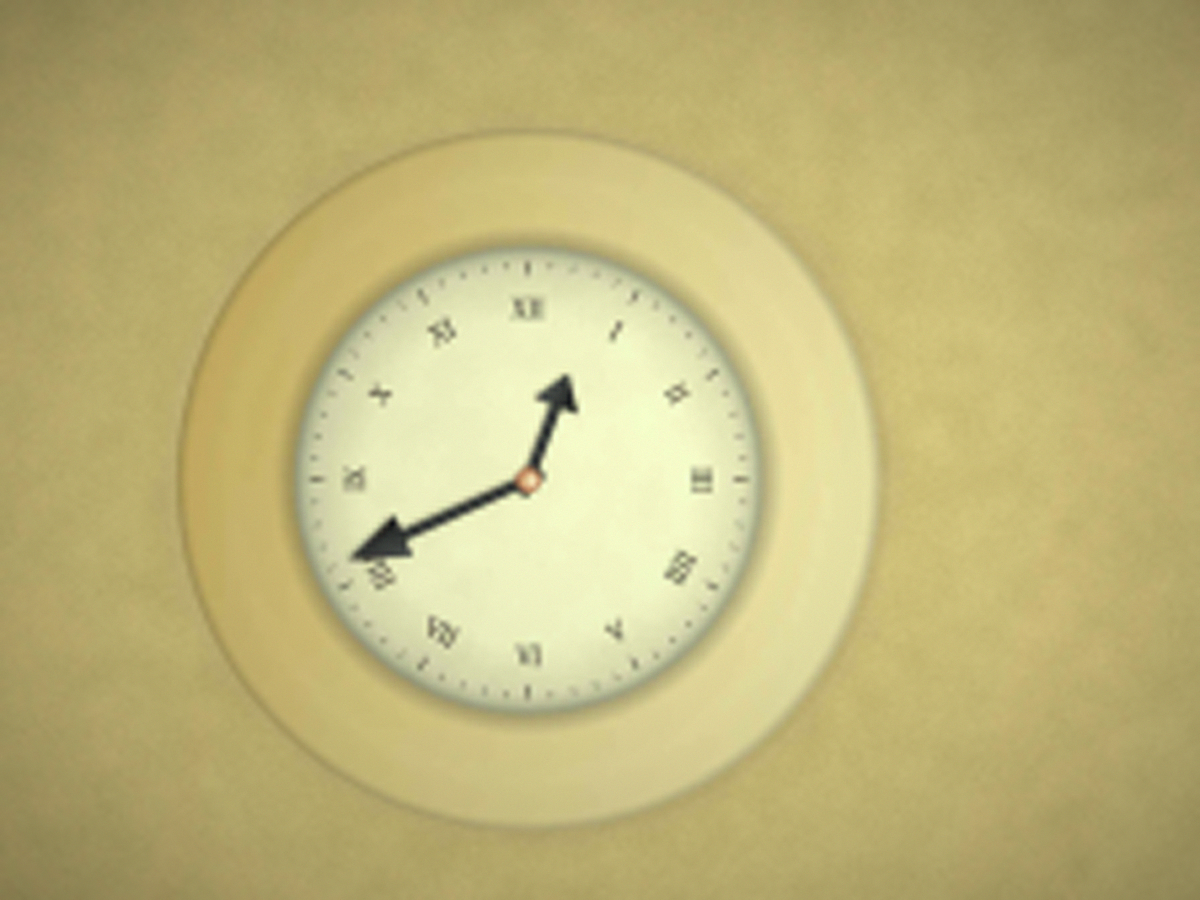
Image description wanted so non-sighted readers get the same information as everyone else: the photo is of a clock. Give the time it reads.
12:41
